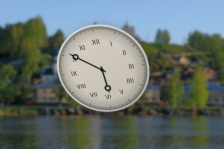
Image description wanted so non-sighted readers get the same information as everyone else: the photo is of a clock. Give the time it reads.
5:51
